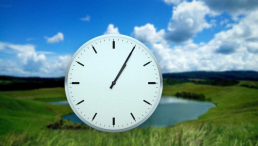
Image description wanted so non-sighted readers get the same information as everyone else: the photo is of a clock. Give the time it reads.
1:05
